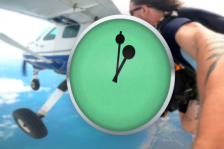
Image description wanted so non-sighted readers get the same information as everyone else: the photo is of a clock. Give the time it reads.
1:01
